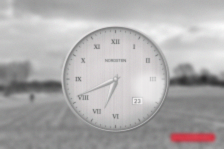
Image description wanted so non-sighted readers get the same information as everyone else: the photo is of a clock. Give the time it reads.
6:41
